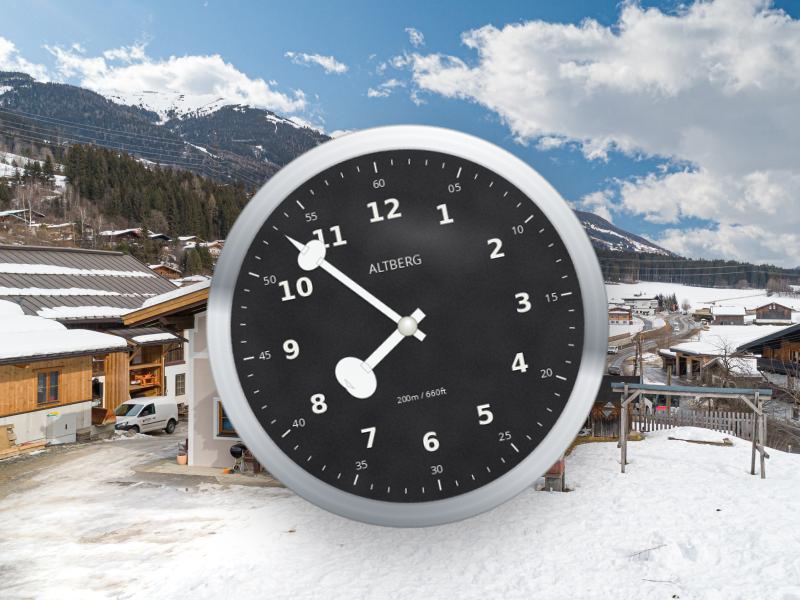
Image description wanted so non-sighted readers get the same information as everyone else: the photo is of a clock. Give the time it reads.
7:53
